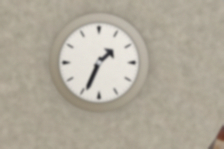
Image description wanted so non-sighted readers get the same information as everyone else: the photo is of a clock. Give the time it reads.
1:34
